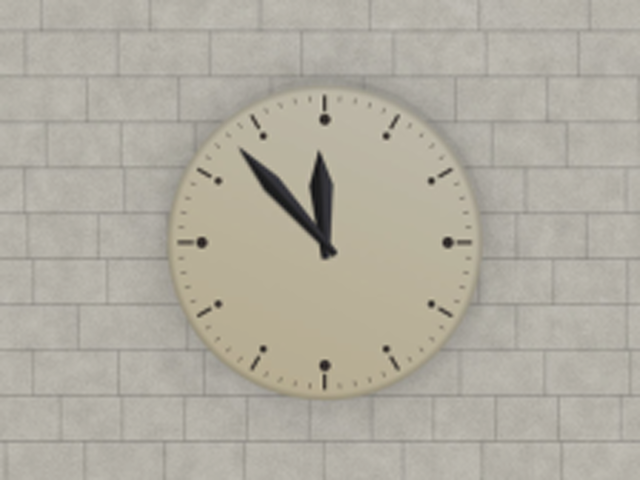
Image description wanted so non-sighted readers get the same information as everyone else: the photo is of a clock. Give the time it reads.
11:53
